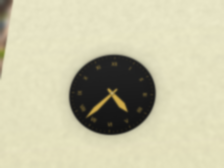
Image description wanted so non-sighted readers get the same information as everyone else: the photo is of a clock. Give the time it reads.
4:37
